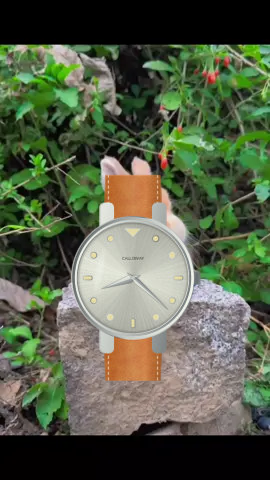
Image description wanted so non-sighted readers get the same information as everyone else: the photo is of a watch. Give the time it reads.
8:22
